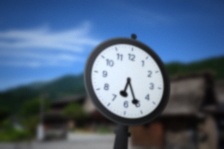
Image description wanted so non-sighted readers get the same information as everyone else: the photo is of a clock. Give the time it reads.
6:26
